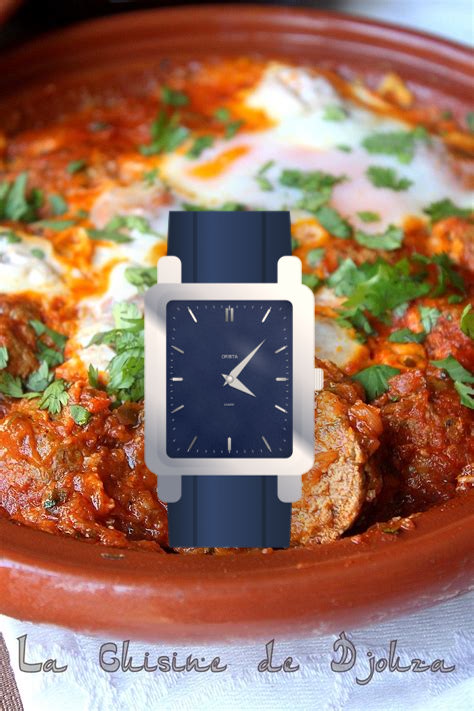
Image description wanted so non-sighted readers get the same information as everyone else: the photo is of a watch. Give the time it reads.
4:07
